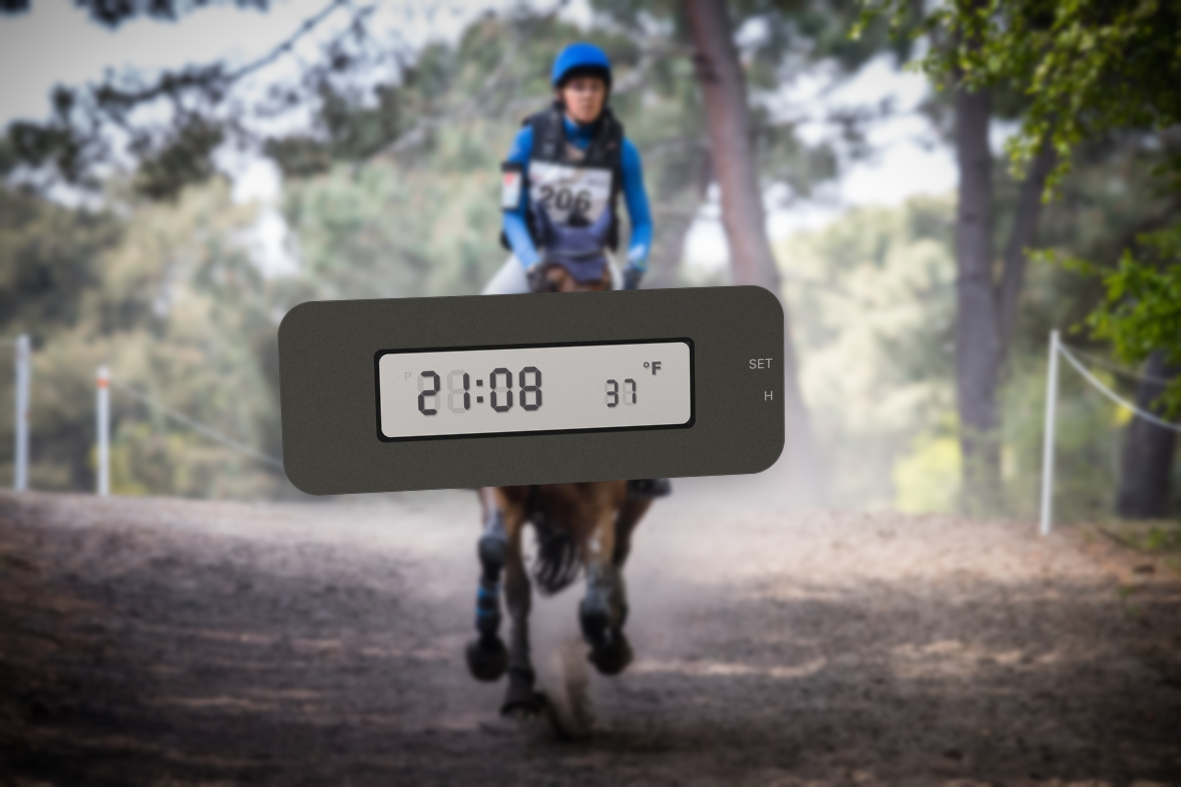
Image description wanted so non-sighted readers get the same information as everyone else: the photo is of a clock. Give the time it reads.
21:08
